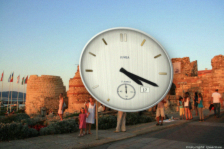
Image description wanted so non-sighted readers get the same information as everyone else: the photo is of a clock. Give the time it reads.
4:19
